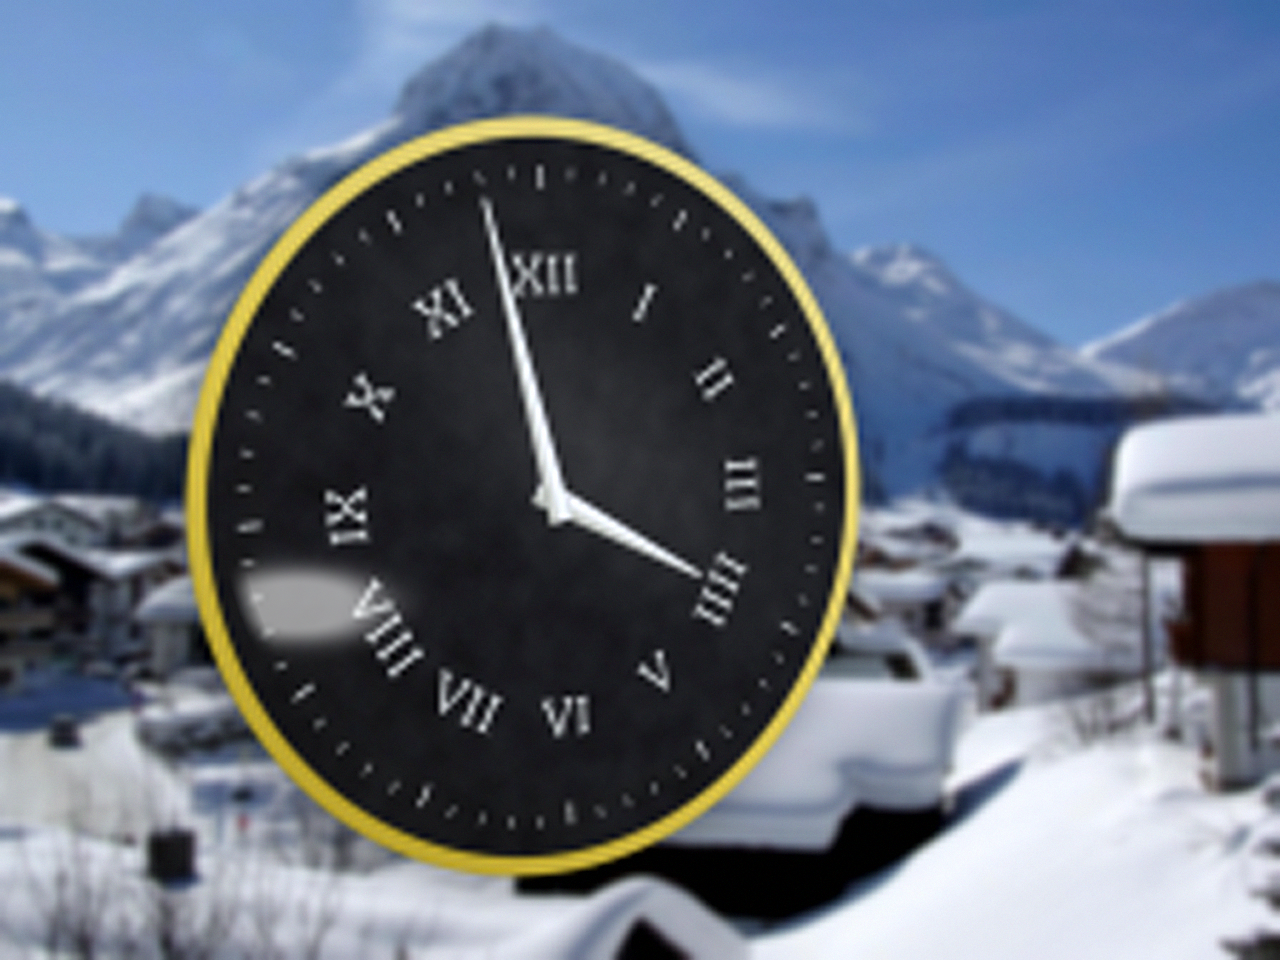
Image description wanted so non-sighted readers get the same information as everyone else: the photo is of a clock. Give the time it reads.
3:58
